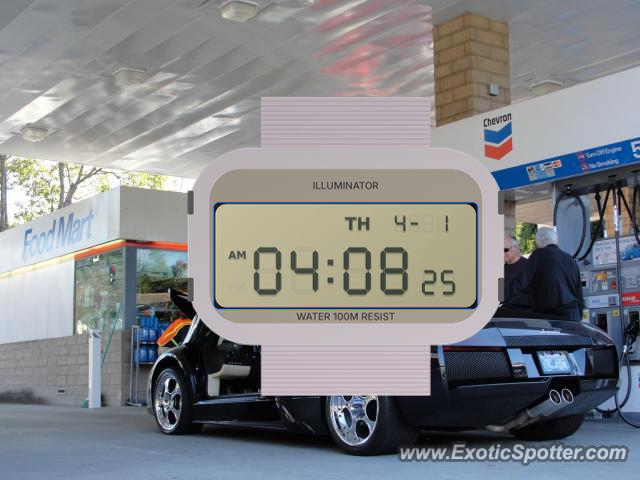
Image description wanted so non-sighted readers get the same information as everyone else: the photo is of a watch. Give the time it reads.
4:08:25
